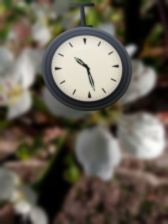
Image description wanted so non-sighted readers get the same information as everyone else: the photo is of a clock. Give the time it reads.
10:28
